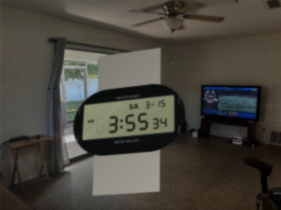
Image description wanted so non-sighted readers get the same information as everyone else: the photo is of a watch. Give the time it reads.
3:55:34
